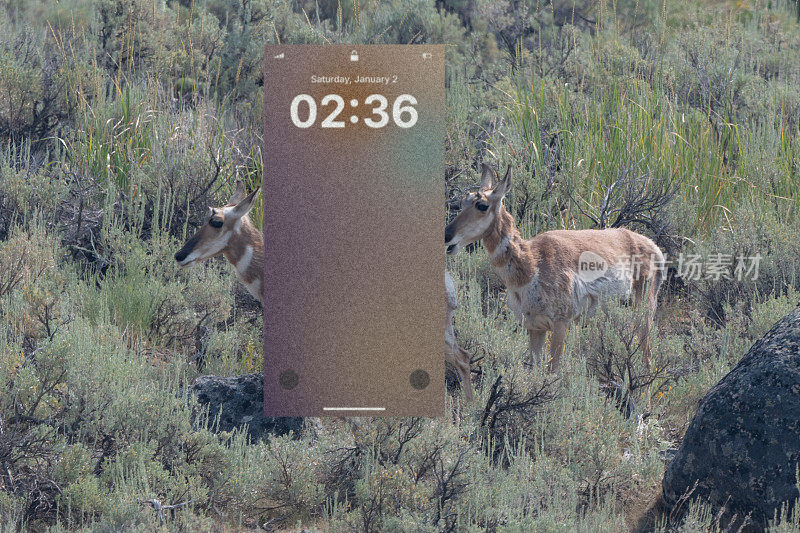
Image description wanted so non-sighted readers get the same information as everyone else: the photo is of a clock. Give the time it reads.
2:36
